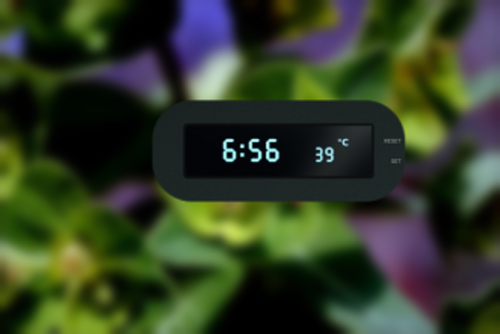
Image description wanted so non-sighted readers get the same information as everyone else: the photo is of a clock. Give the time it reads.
6:56
